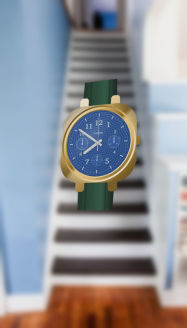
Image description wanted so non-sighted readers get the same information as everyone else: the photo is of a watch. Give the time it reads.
7:51
